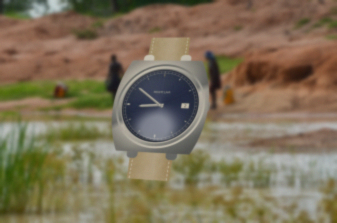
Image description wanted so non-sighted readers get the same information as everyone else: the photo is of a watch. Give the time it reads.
8:51
